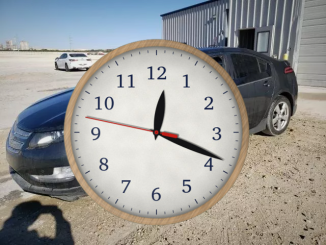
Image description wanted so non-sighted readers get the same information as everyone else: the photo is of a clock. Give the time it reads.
12:18:47
